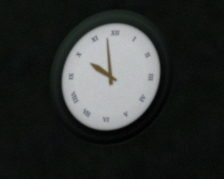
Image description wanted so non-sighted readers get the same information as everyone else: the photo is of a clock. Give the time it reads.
9:58
